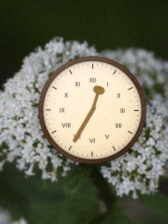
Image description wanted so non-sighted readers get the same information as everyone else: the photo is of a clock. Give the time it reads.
12:35
